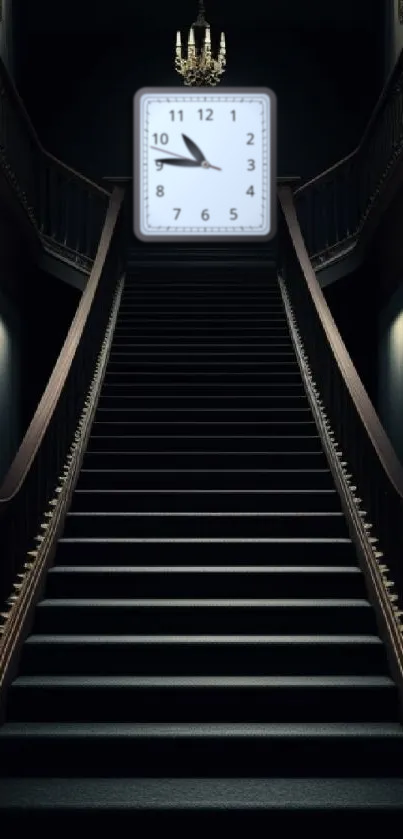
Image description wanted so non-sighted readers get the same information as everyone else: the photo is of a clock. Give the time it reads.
10:45:48
